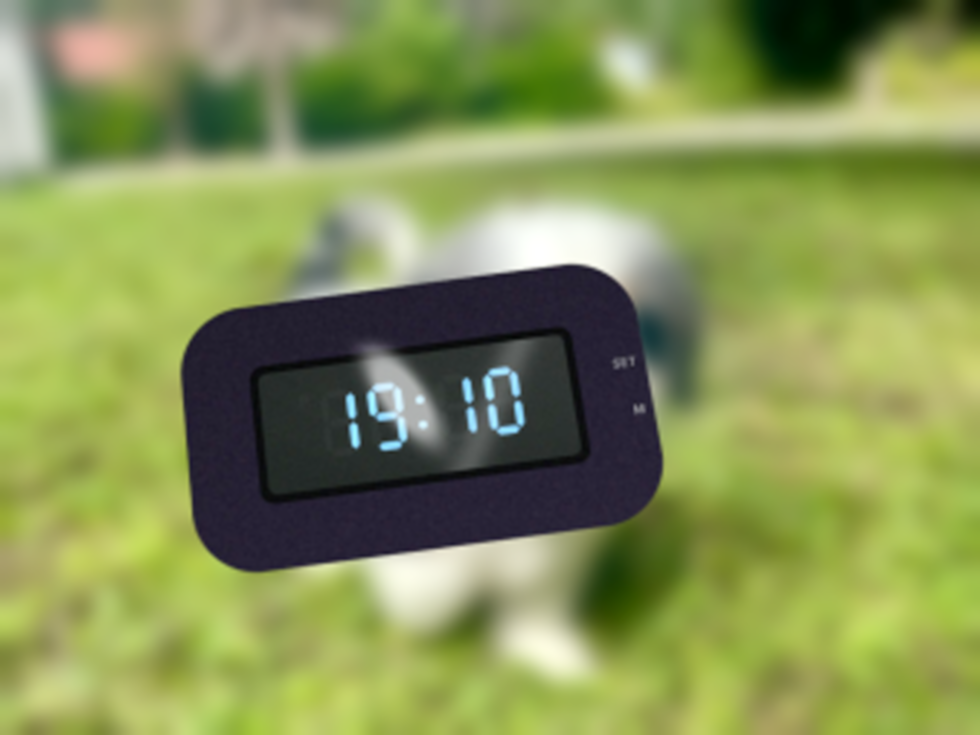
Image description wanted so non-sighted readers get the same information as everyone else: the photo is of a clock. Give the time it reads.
19:10
